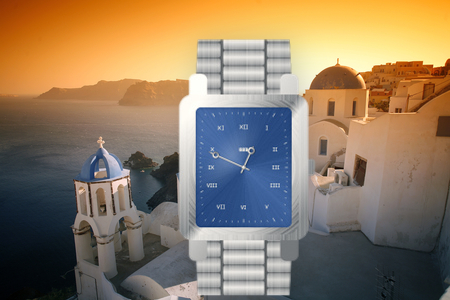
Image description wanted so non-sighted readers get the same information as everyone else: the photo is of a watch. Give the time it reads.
12:49
